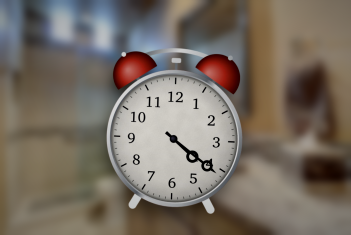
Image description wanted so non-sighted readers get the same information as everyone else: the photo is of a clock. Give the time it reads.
4:21
